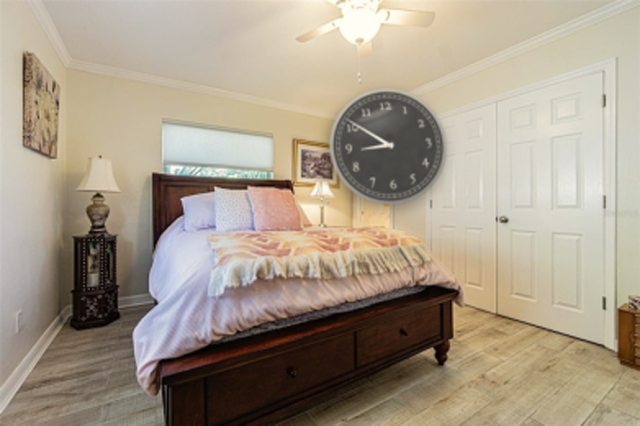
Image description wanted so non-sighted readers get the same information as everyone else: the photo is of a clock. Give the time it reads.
8:51
